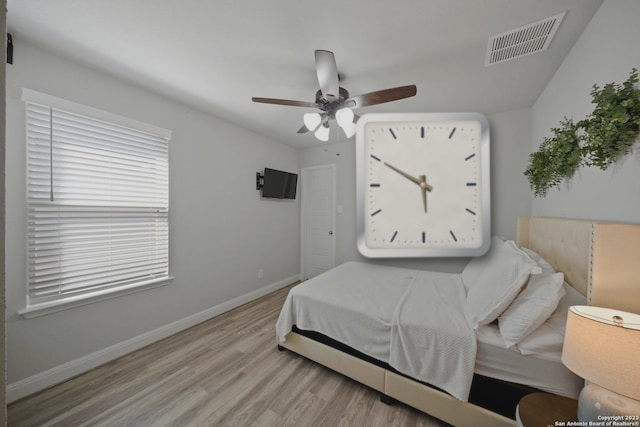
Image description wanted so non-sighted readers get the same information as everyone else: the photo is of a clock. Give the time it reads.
5:50
